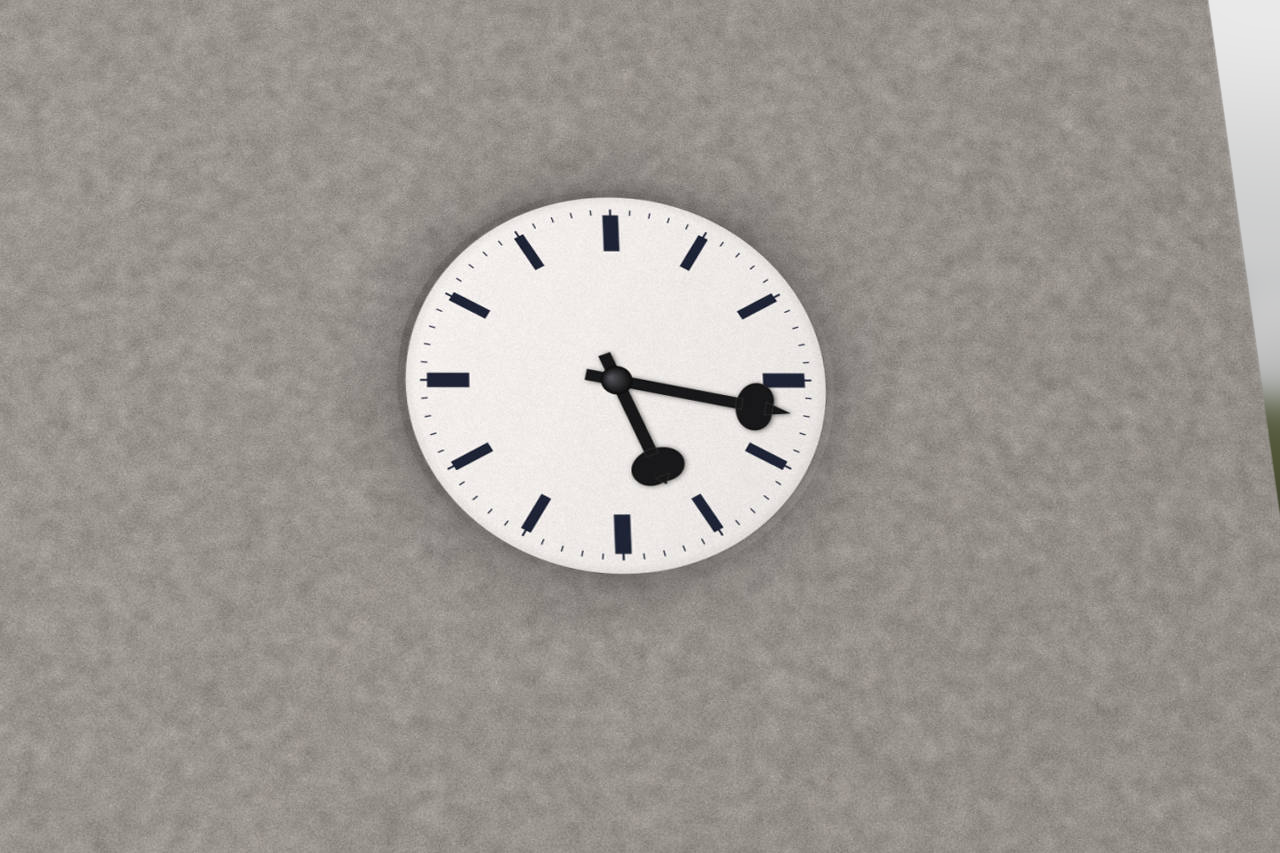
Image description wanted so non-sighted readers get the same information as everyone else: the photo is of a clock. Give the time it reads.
5:17
